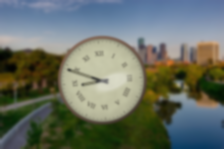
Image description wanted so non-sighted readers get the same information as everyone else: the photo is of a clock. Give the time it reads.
8:49
